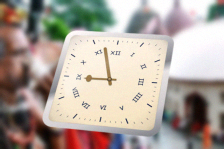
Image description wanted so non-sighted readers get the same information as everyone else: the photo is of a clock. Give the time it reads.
8:57
